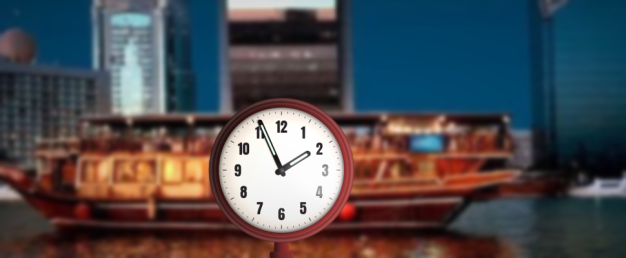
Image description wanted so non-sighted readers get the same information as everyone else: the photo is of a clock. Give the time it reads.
1:56
